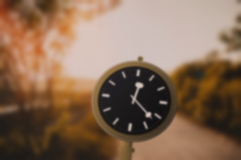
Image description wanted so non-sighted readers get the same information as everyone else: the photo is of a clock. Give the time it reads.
12:22
